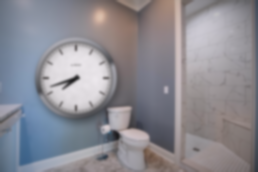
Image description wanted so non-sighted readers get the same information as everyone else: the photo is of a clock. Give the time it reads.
7:42
